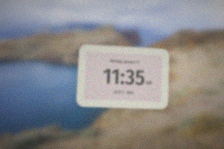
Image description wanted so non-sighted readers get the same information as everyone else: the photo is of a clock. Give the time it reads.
11:35
